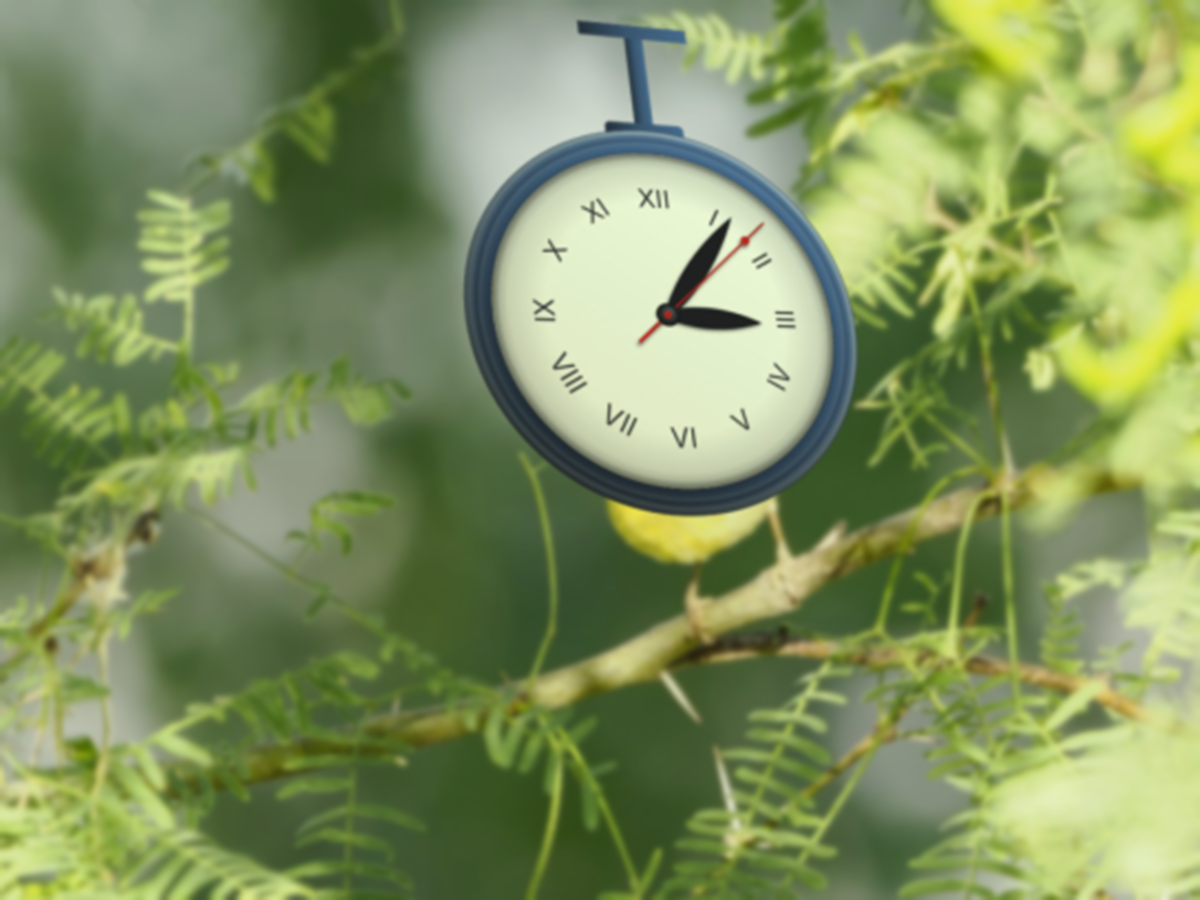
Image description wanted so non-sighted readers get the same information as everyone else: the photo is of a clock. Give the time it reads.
3:06:08
